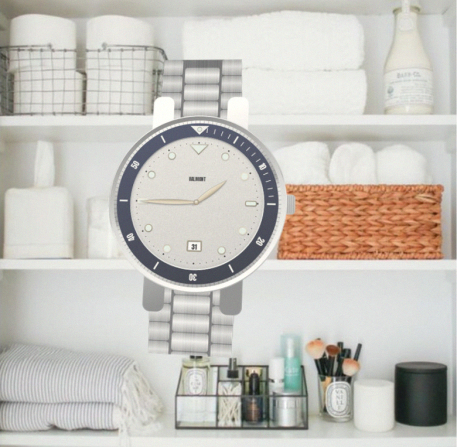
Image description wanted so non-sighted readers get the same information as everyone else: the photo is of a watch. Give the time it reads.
1:45
